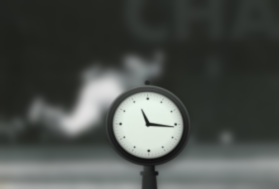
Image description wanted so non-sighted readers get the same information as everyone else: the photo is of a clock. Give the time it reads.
11:16
